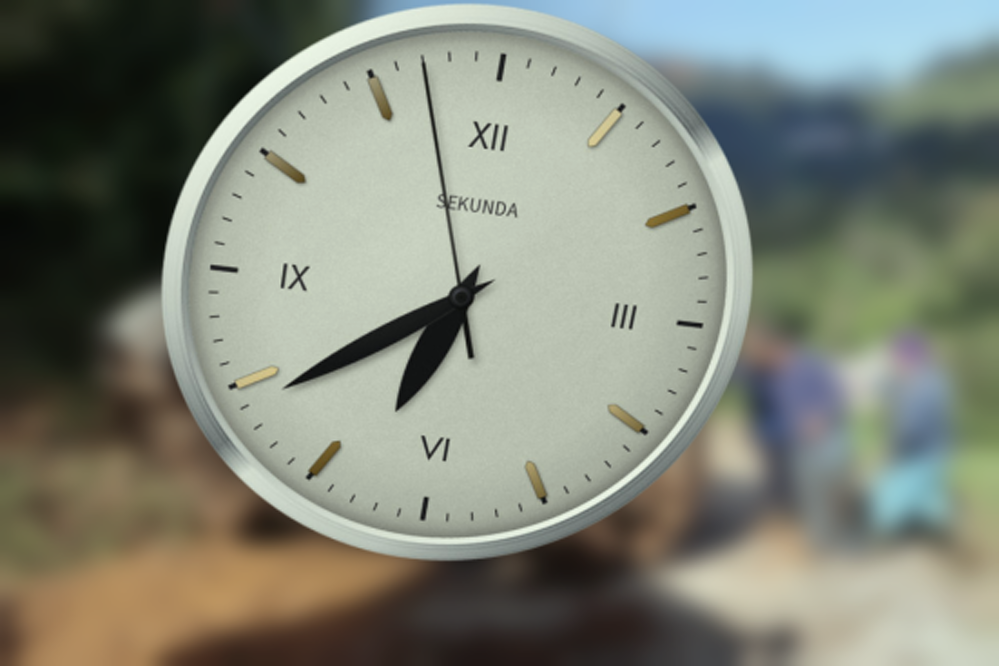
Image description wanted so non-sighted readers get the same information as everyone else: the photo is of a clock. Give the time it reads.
6:38:57
